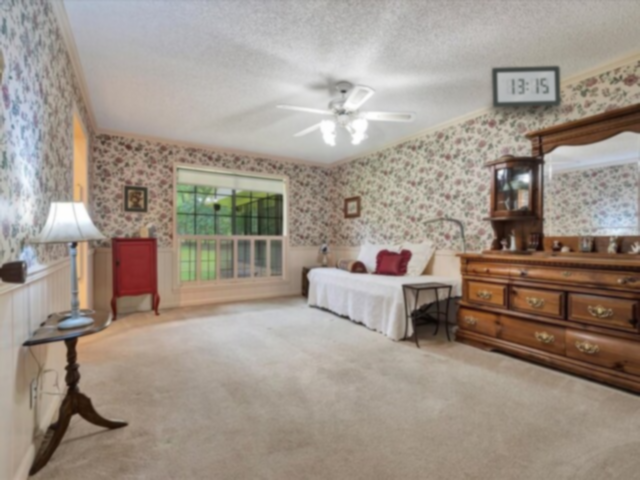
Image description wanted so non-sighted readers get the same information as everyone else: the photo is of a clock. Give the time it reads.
13:15
